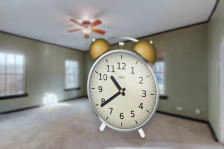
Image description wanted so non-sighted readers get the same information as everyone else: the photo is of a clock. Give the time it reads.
10:39
